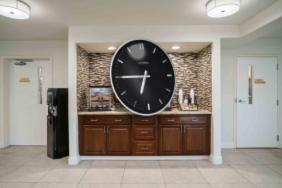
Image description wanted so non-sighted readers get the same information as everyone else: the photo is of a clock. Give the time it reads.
6:45
